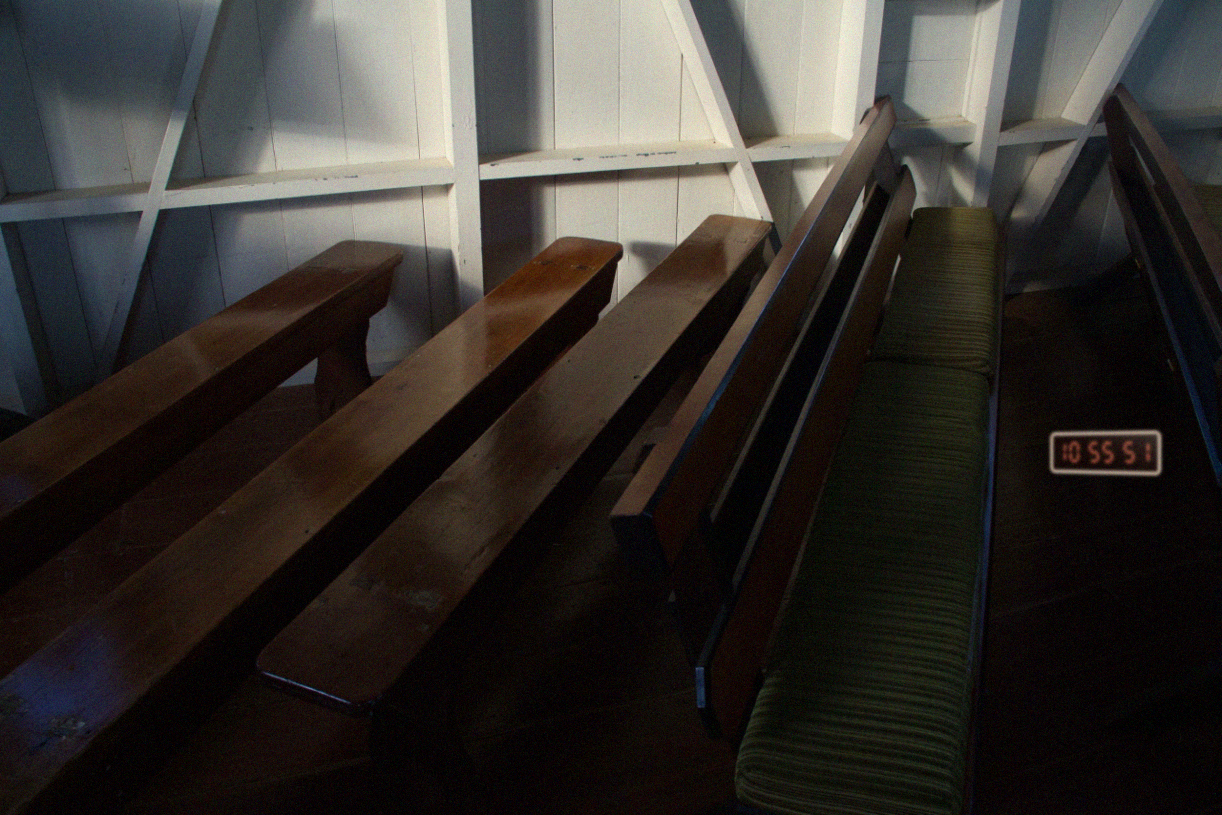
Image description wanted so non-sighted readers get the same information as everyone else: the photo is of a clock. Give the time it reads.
10:55:51
